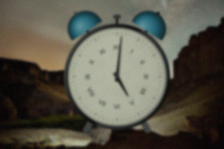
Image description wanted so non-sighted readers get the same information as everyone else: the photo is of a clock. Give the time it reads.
5:01
